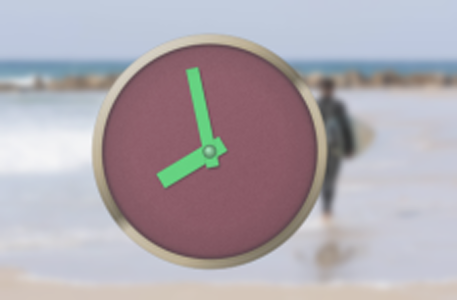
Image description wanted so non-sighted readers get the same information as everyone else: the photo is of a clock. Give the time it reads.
7:58
